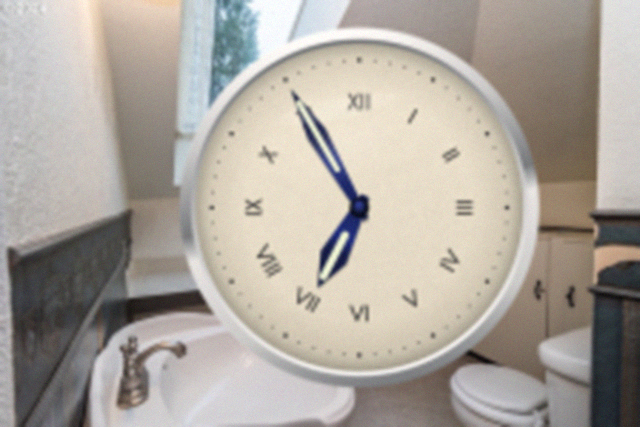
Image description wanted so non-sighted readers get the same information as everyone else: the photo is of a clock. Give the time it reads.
6:55
